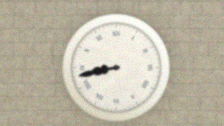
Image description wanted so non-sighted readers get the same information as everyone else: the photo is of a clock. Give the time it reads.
8:43
